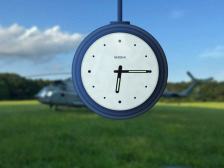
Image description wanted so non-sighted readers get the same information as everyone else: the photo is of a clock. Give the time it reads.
6:15
